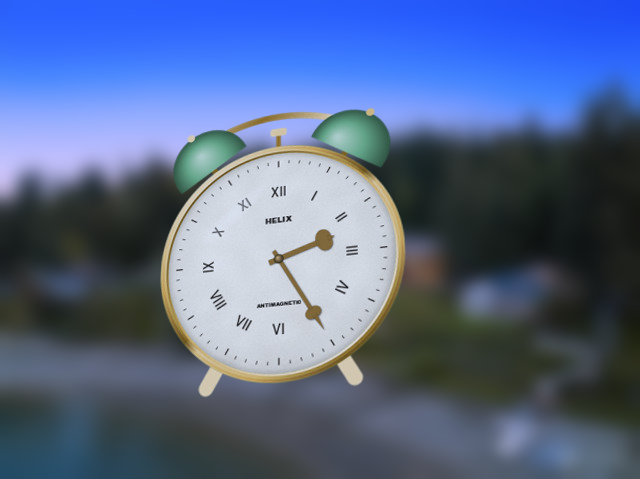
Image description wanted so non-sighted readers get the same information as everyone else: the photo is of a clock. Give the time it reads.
2:25
